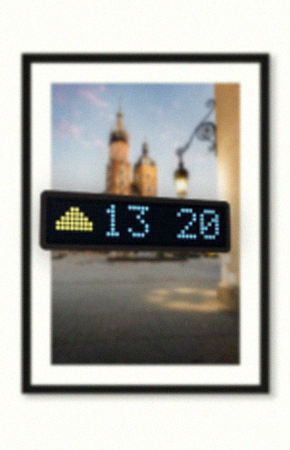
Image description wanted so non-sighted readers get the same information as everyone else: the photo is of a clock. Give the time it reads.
13:20
